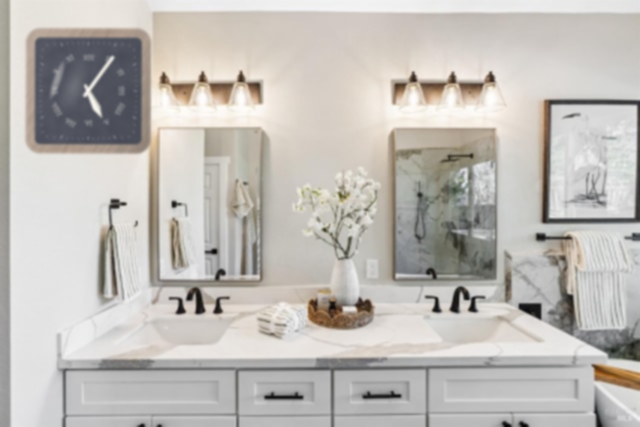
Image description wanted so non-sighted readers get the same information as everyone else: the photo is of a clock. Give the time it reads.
5:06
